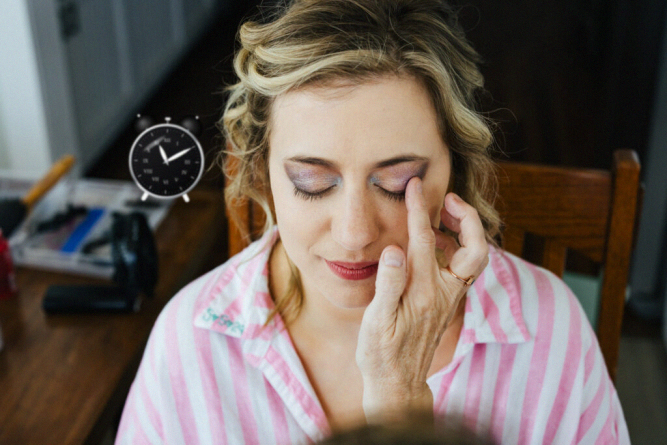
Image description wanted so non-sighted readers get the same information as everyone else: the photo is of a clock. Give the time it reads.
11:10
